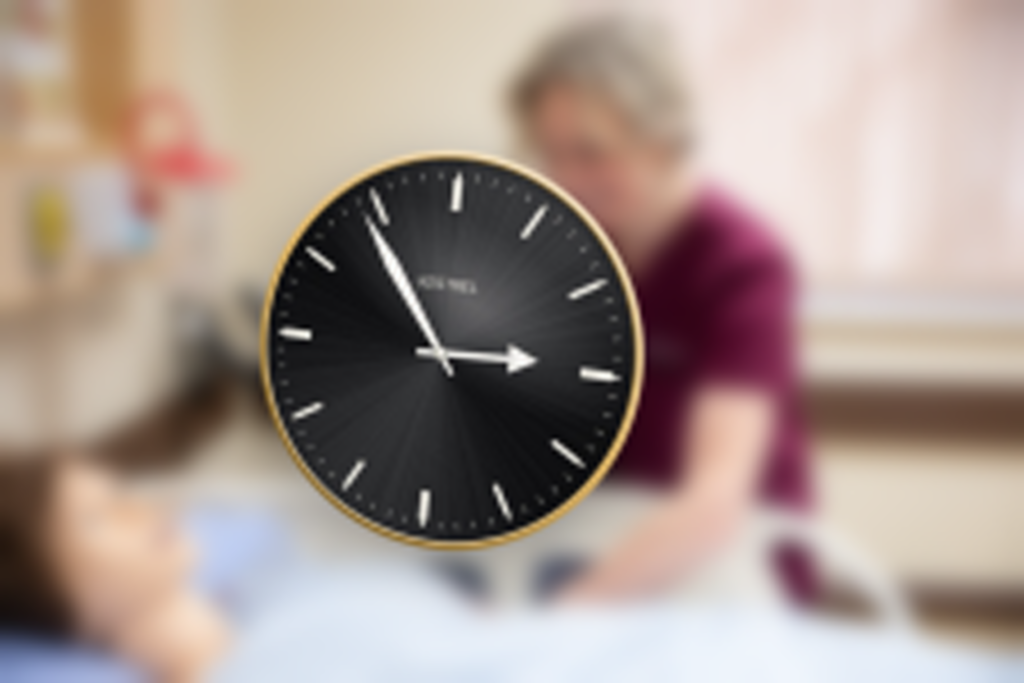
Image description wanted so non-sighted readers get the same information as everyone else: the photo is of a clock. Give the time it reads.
2:54
